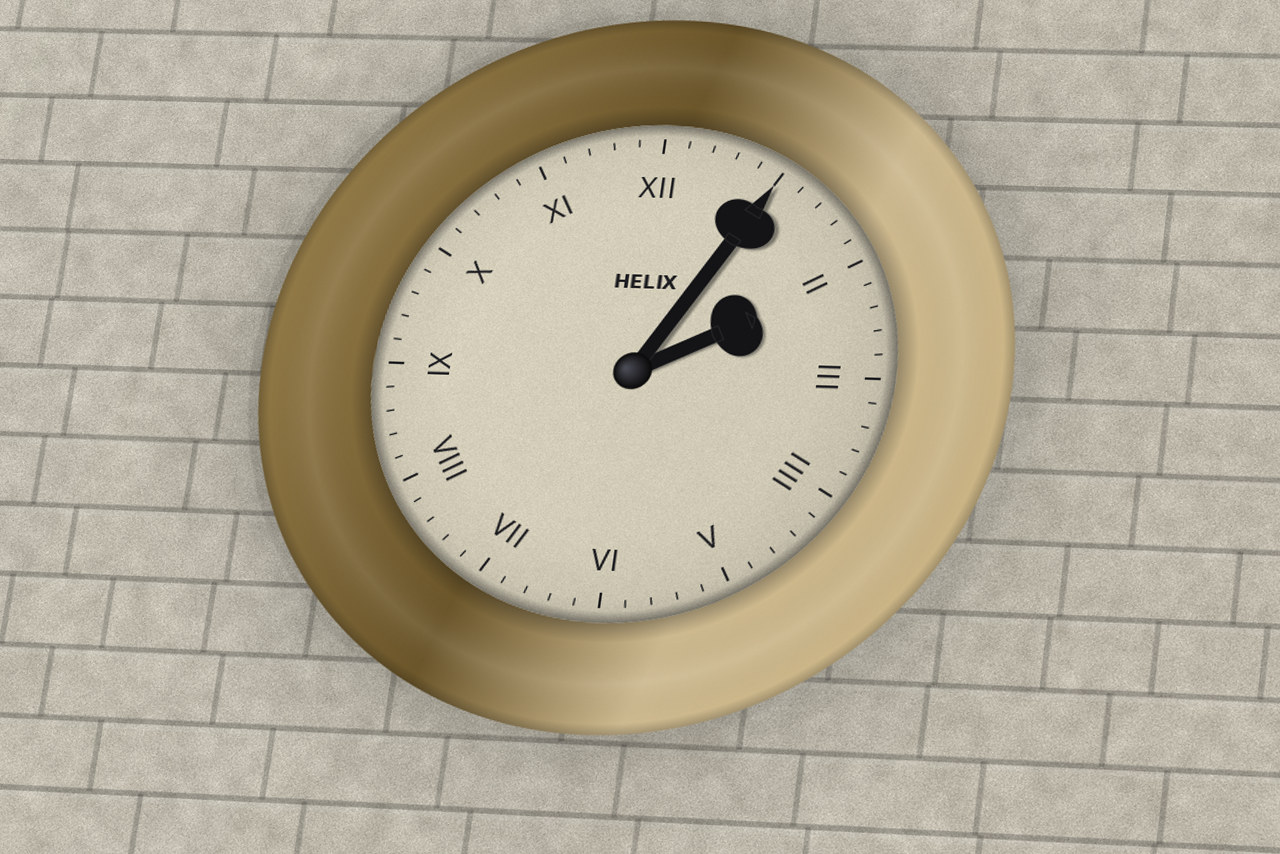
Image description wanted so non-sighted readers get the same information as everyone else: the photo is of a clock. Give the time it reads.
2:05
